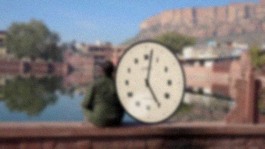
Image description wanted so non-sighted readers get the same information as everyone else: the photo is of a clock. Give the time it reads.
5:02
